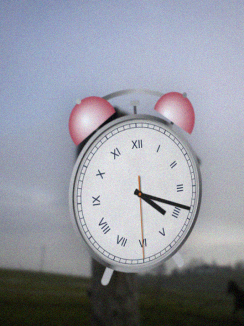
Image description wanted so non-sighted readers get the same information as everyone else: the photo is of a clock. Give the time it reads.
4:18:30
